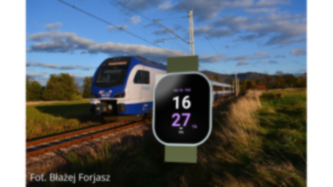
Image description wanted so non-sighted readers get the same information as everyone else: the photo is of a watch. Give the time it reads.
16:27
